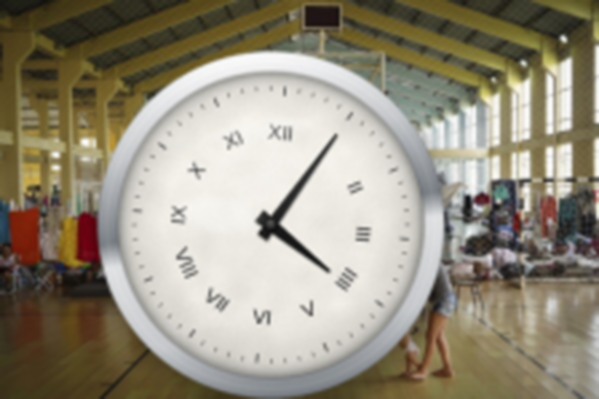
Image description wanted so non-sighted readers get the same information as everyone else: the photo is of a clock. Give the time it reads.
4:05
